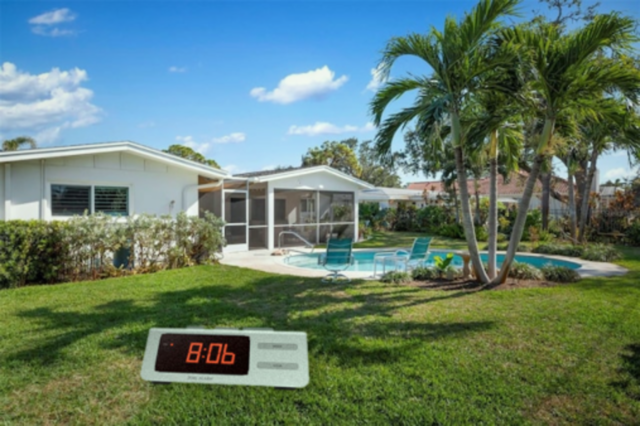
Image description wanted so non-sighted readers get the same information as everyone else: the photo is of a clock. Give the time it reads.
8:06
